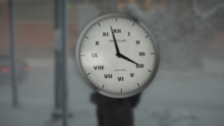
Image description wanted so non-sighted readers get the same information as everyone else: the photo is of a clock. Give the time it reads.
3:58
